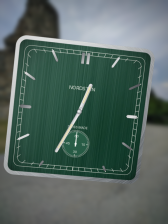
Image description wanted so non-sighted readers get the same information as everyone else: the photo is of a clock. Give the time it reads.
12:34
